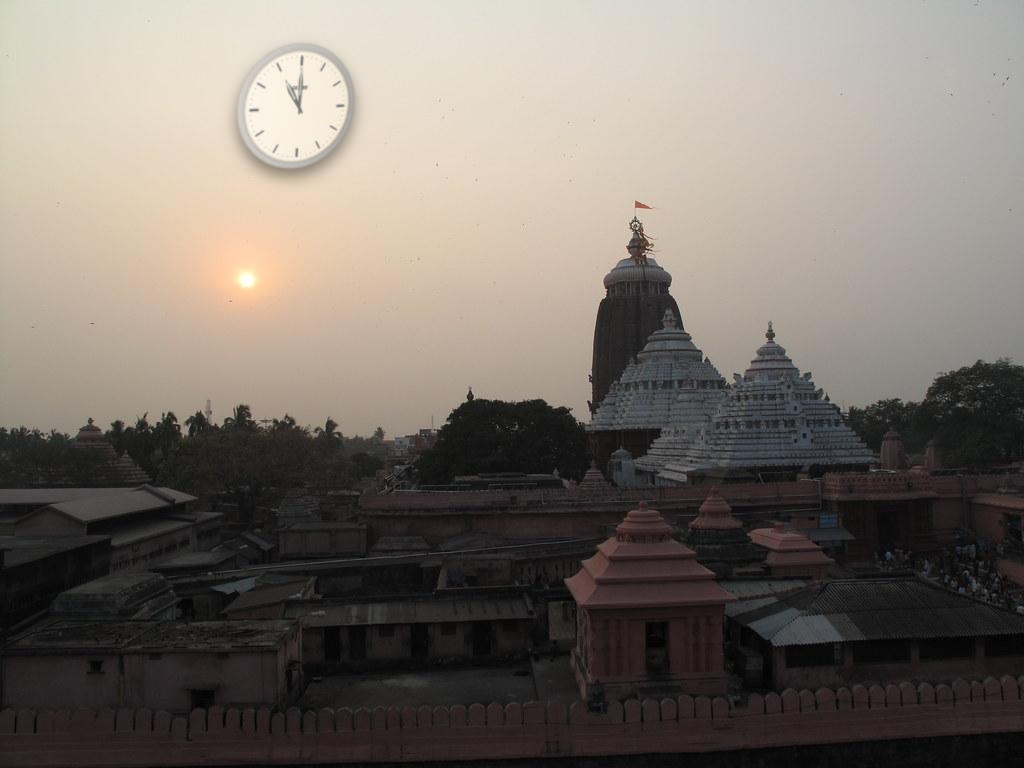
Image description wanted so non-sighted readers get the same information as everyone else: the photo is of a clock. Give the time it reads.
11:00
